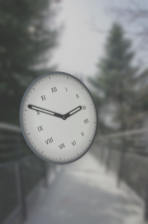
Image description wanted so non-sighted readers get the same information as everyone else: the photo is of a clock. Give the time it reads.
2:51
